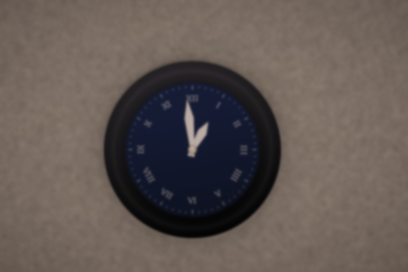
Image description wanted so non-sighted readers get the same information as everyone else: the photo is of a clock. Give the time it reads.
12:59
